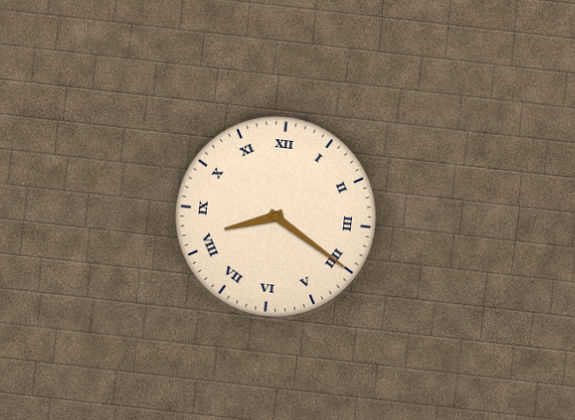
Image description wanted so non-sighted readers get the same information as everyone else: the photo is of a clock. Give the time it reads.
8:20
